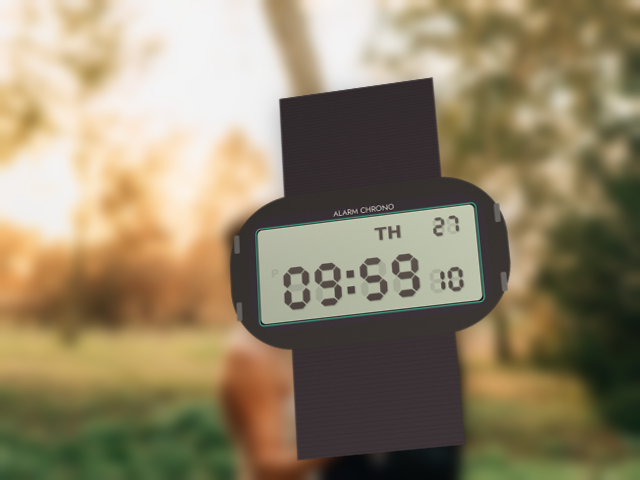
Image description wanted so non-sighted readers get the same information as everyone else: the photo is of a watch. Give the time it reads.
9:59:10
